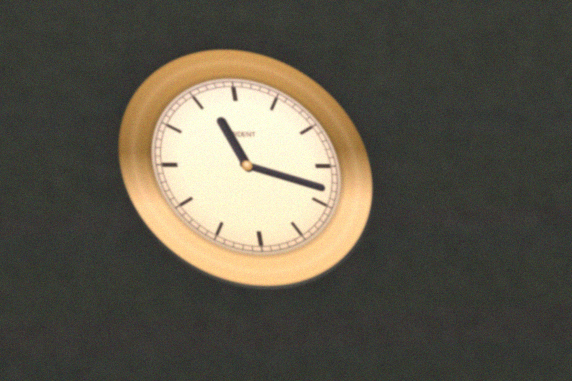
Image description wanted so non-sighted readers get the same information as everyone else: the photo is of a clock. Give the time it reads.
11:18
